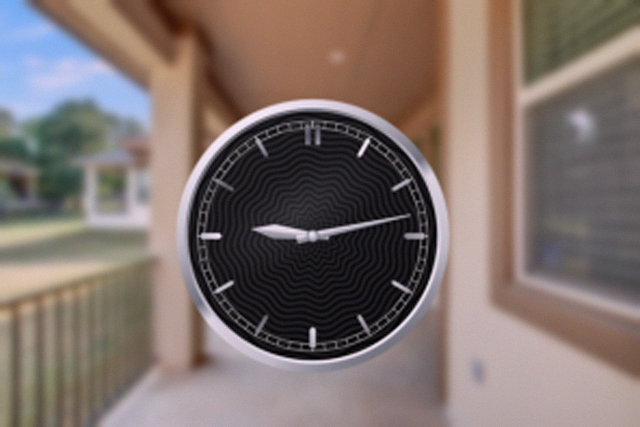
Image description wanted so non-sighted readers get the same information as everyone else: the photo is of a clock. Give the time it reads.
9:13
